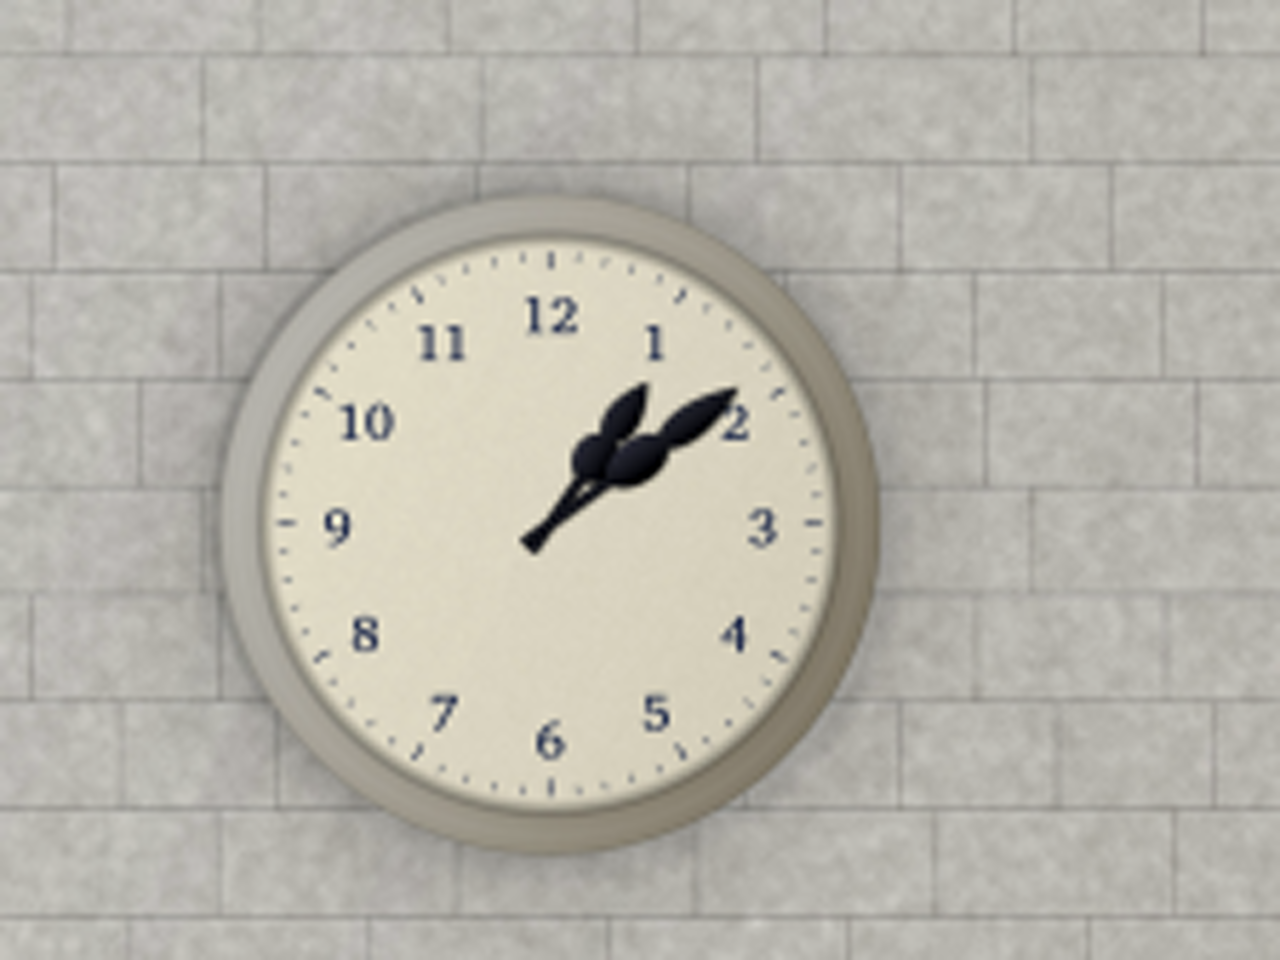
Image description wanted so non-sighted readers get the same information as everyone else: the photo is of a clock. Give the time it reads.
1:09
